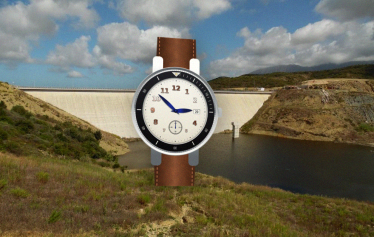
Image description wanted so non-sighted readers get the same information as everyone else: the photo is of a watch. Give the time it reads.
2:52
